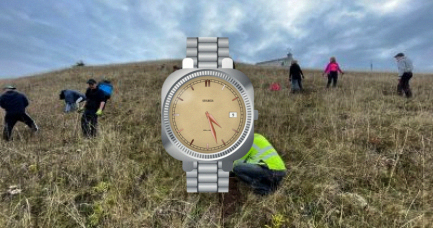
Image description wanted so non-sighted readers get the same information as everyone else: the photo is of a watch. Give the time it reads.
4:27
